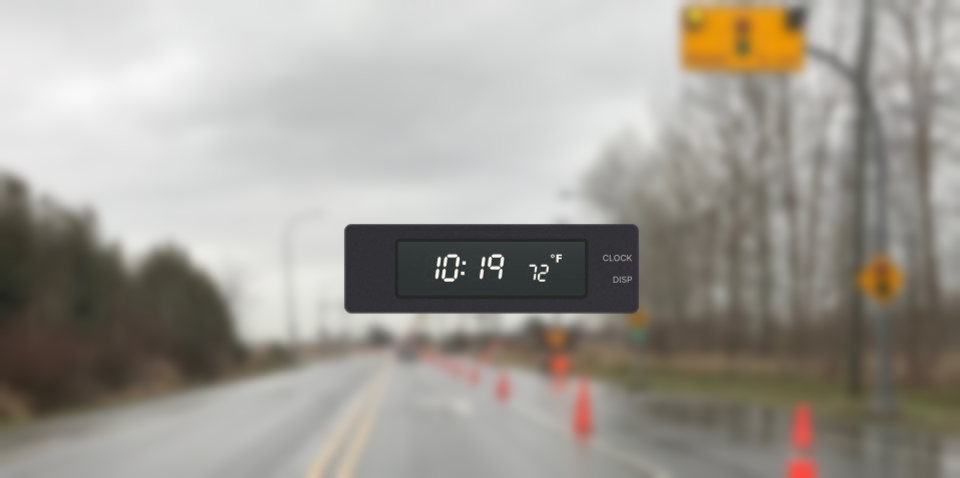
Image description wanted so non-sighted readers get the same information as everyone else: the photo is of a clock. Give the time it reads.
10:19
